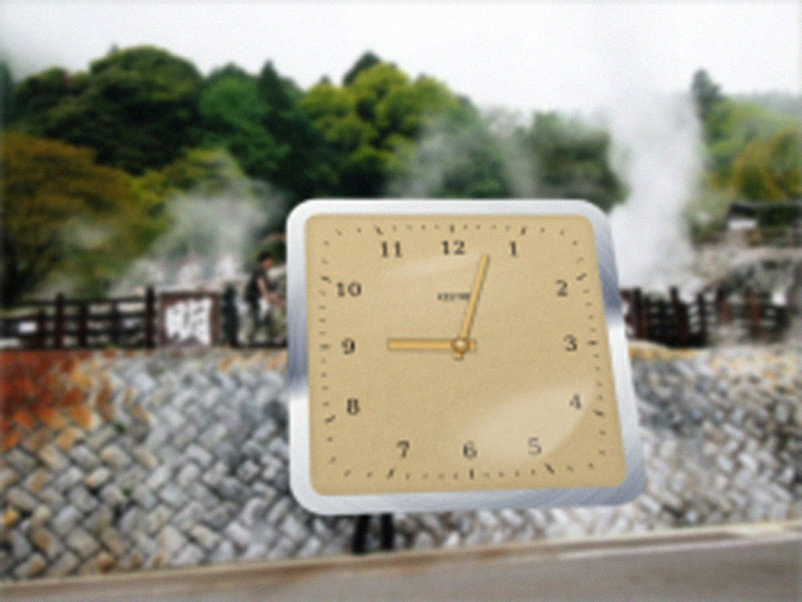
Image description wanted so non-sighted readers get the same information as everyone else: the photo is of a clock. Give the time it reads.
9:03
